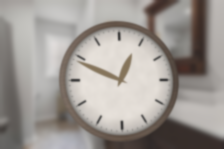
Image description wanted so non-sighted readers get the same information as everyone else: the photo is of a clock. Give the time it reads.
12:49
